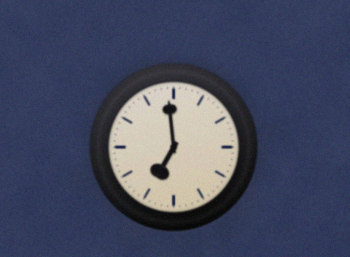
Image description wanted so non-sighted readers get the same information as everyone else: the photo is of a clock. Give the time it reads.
6:59
